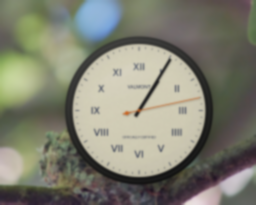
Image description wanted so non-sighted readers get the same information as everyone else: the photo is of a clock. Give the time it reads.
1:05:13
